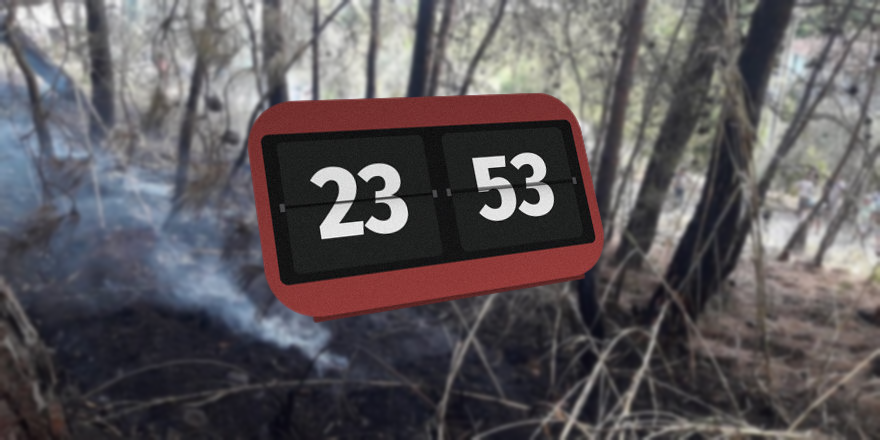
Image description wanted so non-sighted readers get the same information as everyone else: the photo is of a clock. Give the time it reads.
23:53
